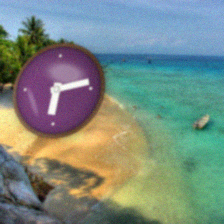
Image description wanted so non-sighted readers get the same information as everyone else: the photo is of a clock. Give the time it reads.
6:13
